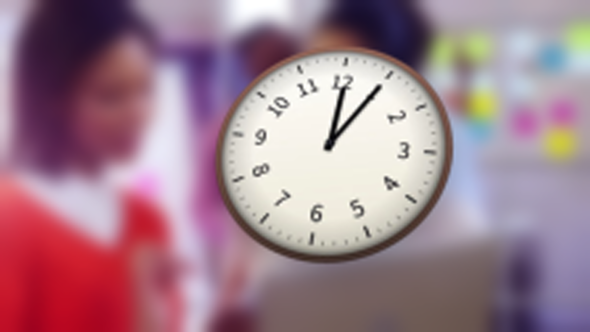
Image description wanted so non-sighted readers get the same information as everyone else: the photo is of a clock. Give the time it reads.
12:05
